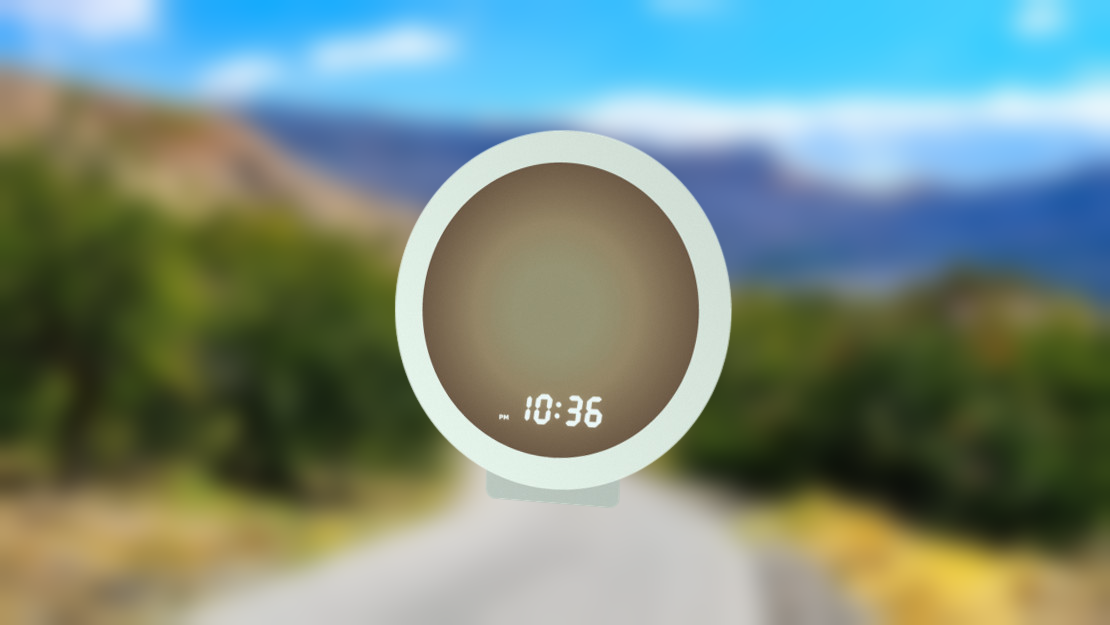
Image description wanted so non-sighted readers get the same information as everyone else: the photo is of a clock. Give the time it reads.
10:36
